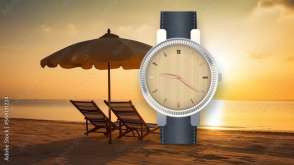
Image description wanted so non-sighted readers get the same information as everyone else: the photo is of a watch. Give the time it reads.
9:21
